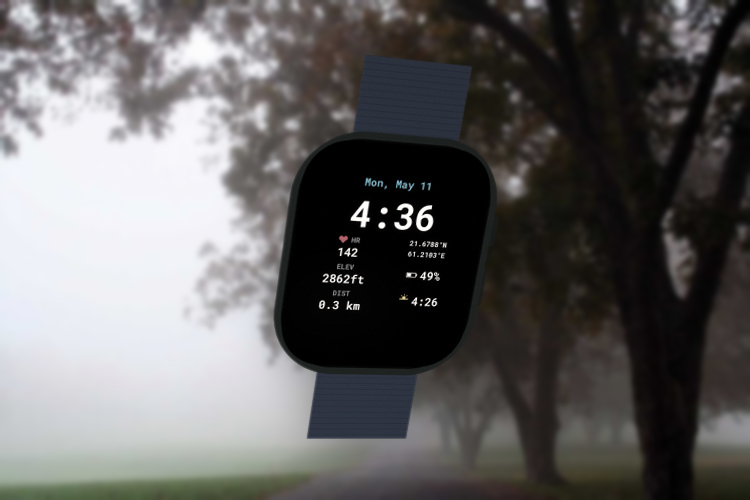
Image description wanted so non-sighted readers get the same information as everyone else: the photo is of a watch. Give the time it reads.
4:36
